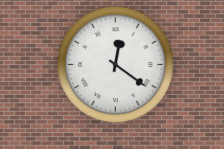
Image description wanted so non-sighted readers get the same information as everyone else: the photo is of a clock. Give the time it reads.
12:21
